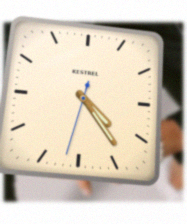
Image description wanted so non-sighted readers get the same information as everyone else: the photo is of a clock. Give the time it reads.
4:23:32
